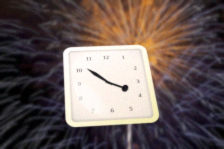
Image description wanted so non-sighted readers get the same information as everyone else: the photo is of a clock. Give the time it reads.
3:52
